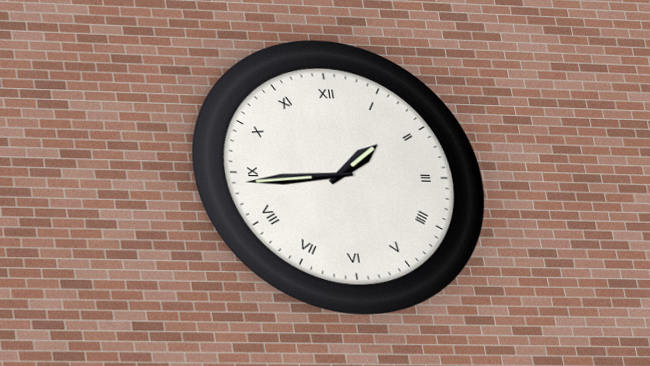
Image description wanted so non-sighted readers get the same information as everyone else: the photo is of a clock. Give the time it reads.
1:44
